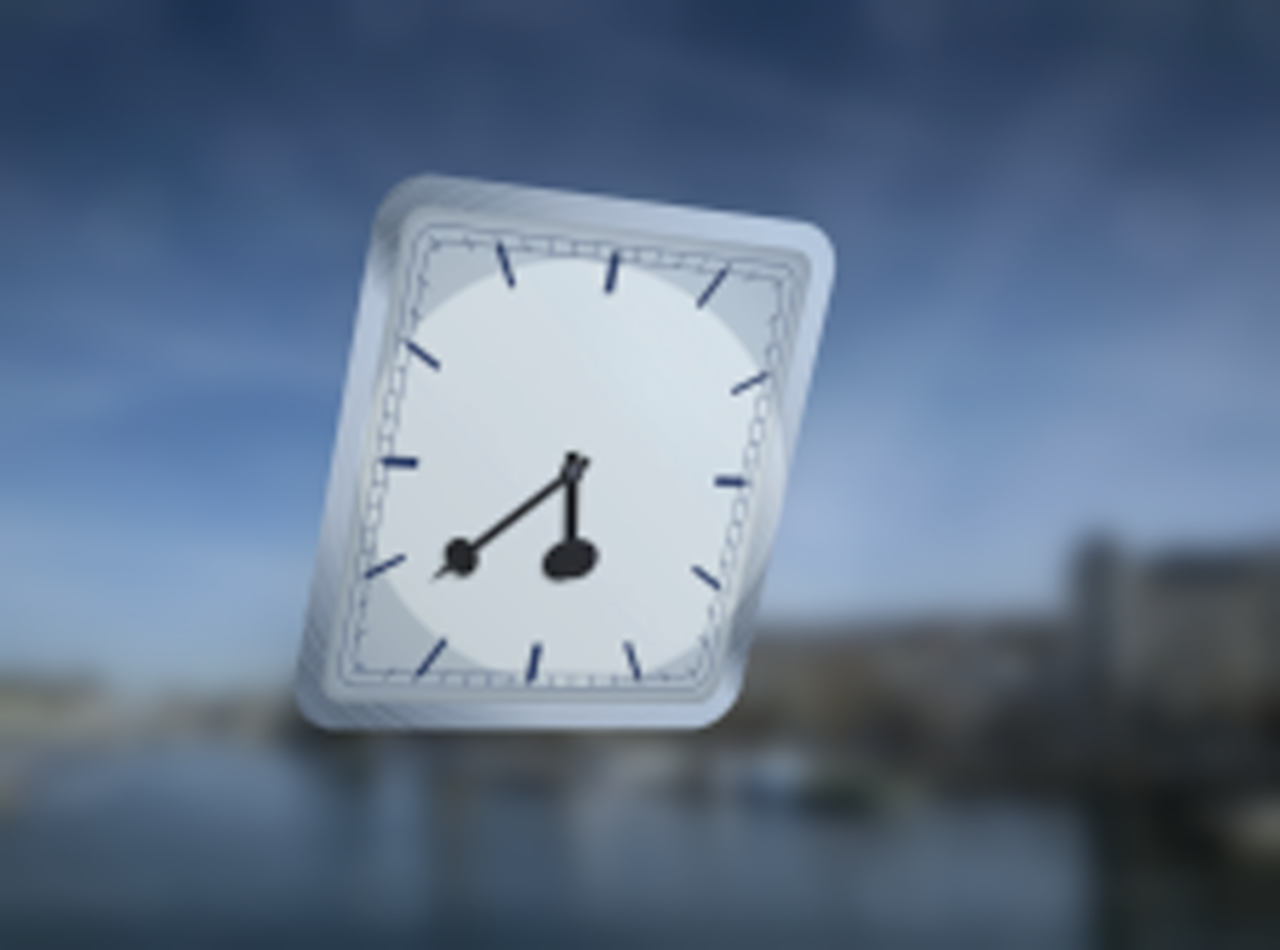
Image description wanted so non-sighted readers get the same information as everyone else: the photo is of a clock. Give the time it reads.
5:38
